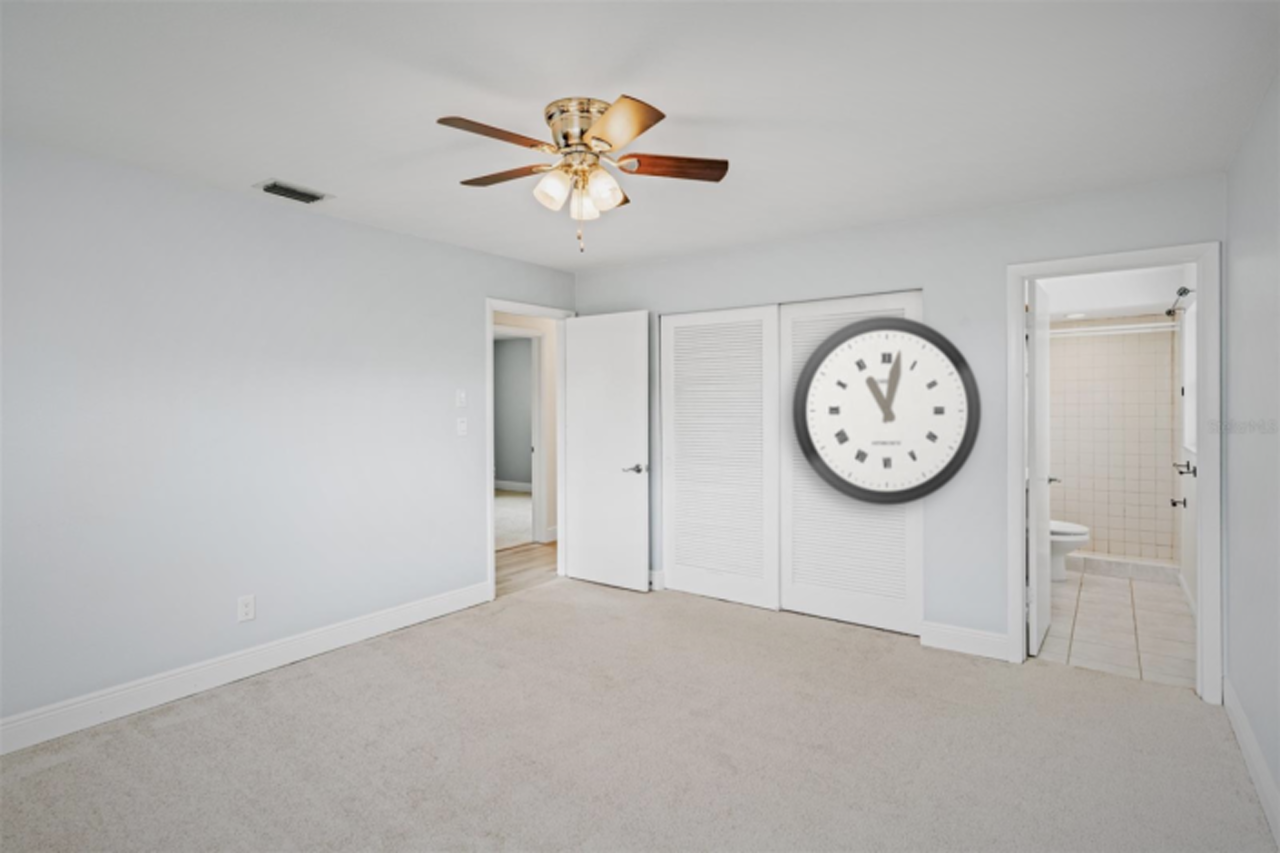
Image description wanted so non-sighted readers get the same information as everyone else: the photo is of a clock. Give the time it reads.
11:02
